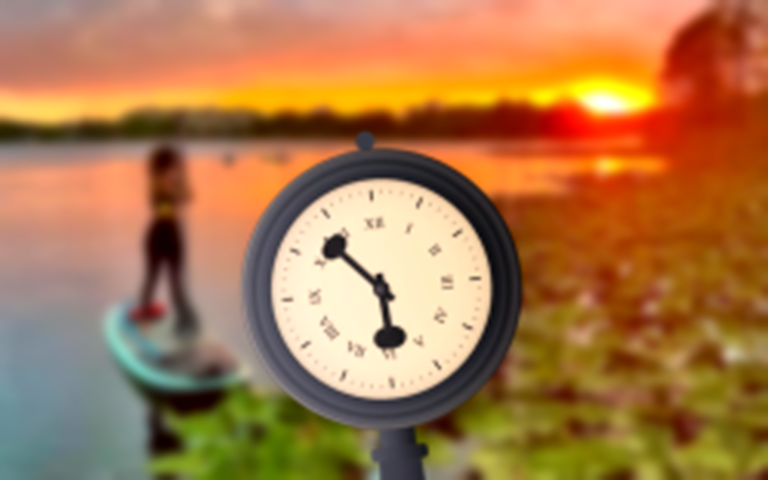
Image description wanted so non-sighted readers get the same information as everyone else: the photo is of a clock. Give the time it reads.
5:53
